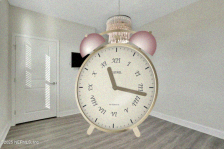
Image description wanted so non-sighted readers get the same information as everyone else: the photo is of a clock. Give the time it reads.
11:17
